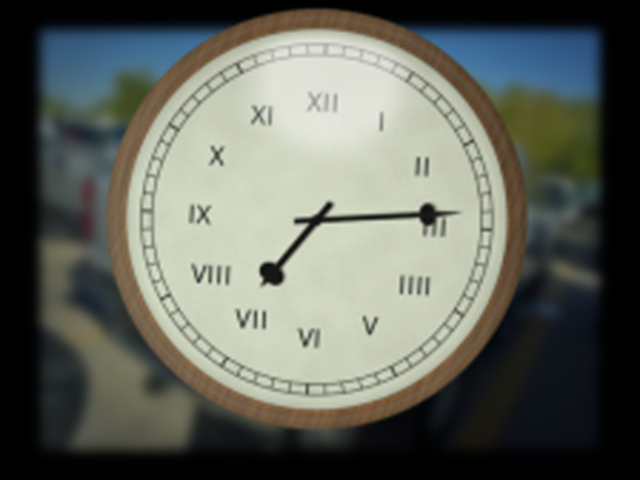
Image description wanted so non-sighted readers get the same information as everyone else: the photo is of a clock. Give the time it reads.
7:14
